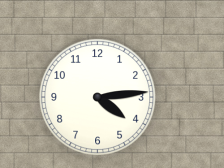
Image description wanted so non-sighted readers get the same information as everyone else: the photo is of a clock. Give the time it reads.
4:14
